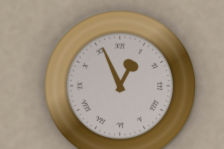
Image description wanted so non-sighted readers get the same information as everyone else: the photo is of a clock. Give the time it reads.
12:56
